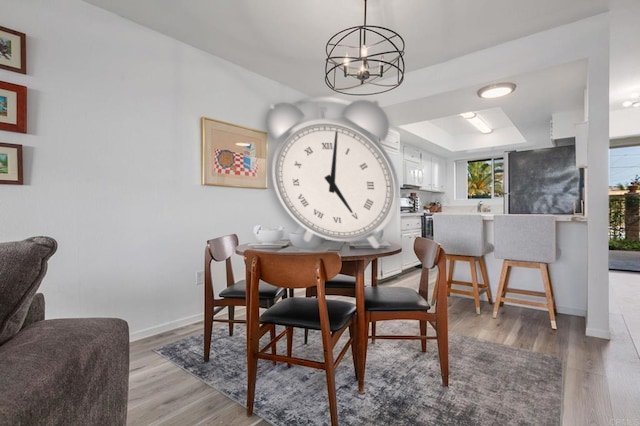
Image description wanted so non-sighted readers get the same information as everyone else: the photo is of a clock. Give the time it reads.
5:02
